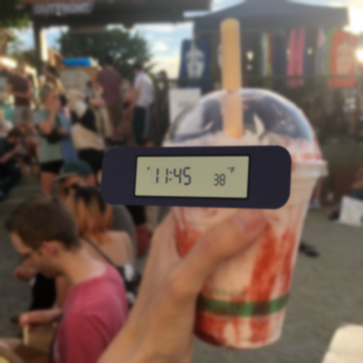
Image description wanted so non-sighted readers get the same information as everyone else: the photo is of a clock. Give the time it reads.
11:45
